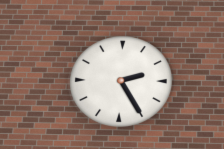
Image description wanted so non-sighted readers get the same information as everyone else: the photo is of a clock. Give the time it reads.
2:25
